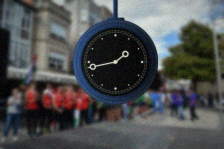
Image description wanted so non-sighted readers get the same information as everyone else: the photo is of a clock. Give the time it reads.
1:43
